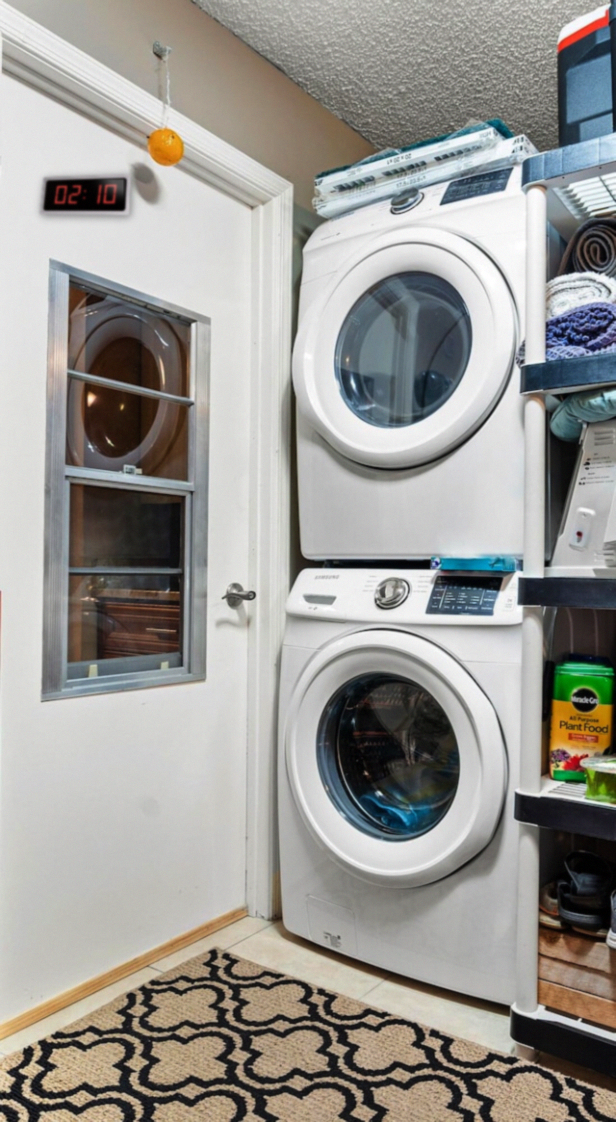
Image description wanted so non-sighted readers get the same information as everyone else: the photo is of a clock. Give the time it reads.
2:10
